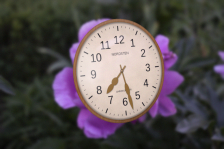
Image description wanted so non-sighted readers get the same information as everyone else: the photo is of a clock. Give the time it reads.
7:28
